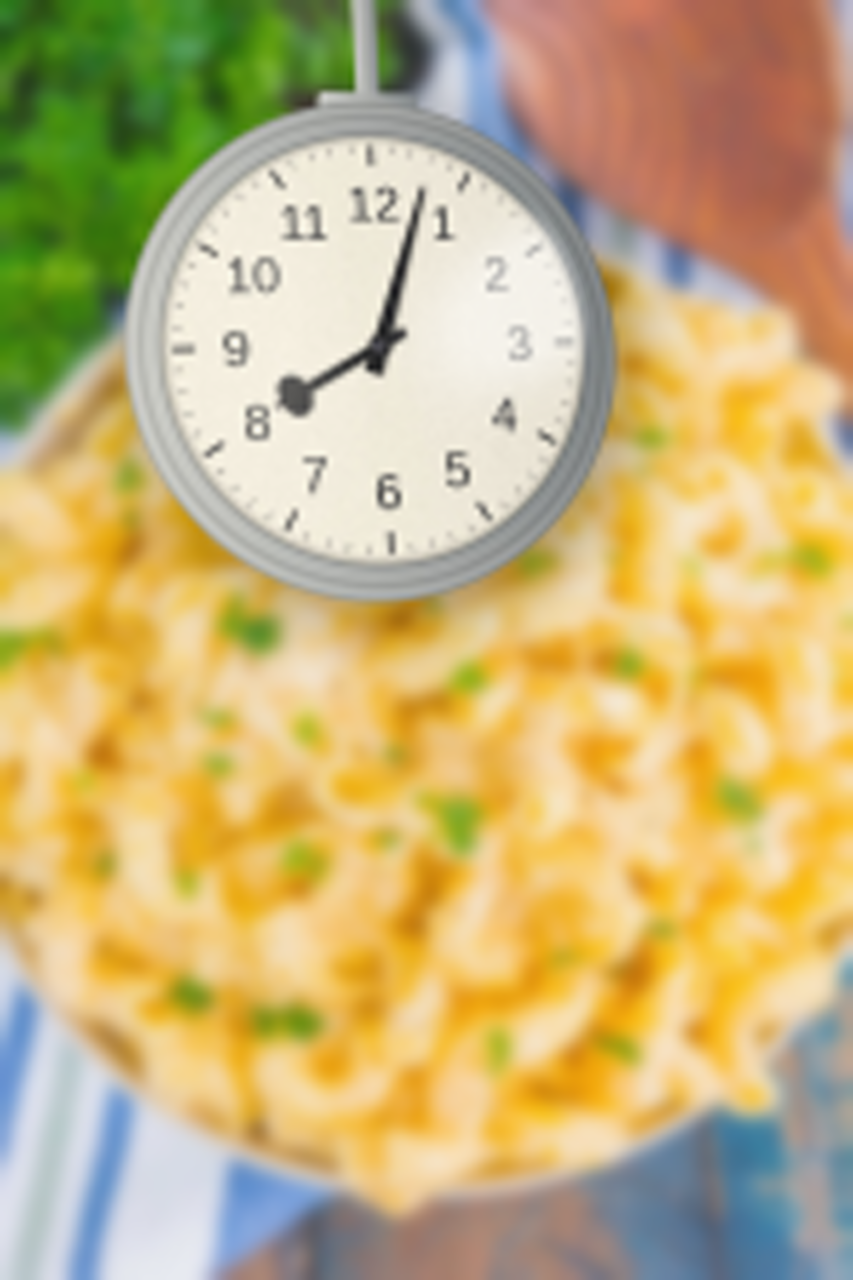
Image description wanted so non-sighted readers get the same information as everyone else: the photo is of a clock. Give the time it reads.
8:03
